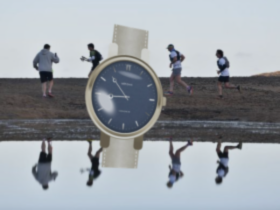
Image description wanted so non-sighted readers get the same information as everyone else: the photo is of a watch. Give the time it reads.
8:53
